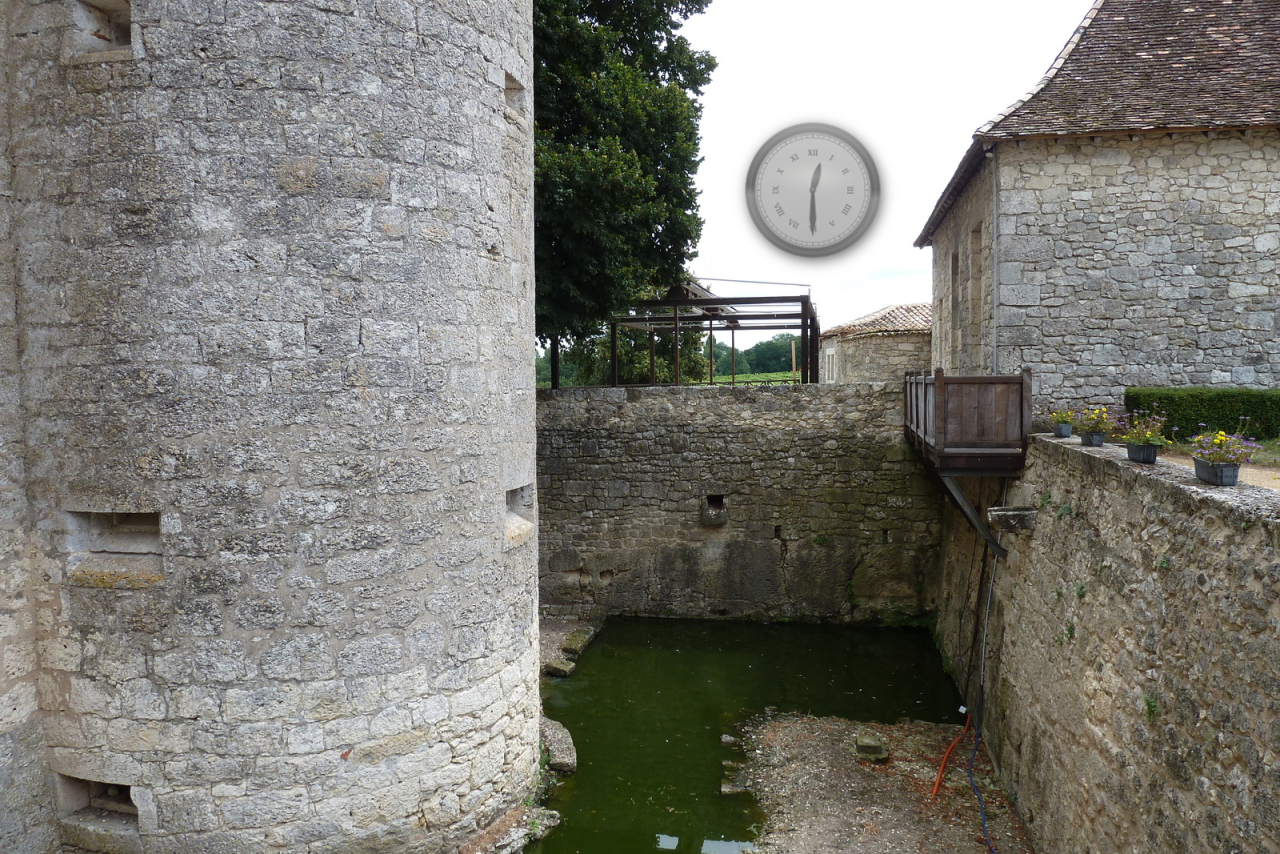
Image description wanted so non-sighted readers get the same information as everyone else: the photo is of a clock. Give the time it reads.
12:30
